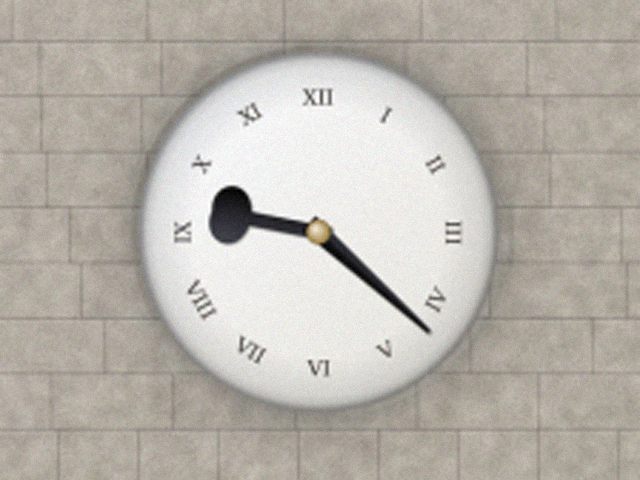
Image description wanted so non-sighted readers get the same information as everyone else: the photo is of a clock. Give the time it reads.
9:22
